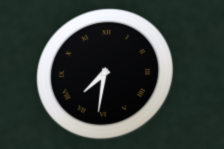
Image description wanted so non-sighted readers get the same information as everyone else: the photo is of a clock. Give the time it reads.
7:31
